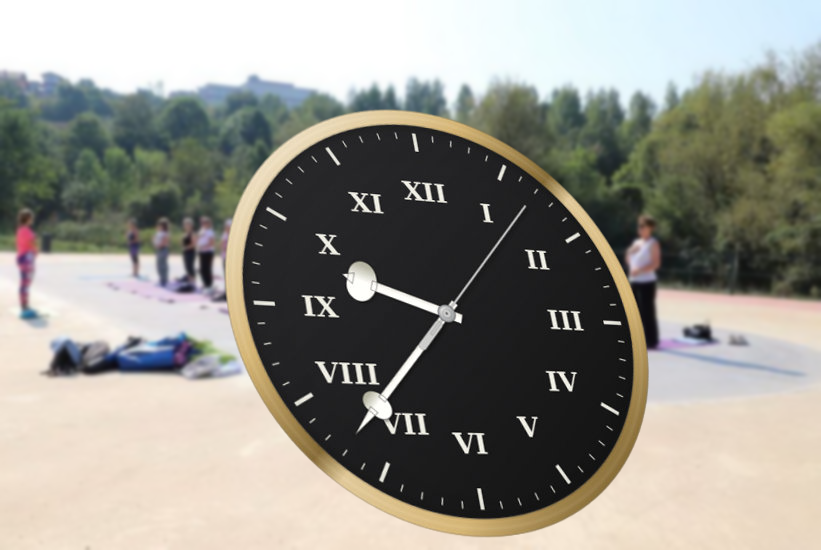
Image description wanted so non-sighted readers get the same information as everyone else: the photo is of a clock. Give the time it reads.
9:37:07
